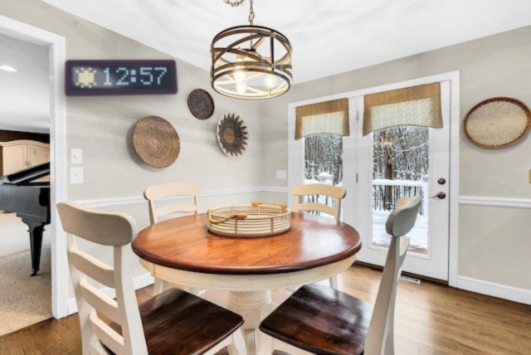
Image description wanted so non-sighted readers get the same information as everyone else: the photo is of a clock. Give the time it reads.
12:57
